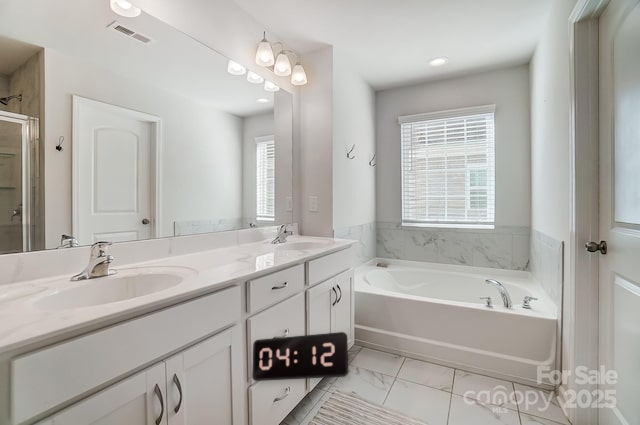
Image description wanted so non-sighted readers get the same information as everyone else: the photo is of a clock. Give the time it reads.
4:12
